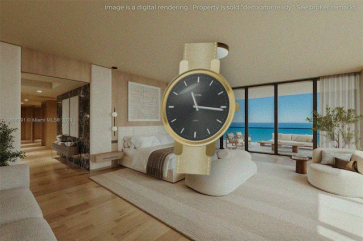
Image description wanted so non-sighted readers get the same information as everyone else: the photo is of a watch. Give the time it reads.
11:16
